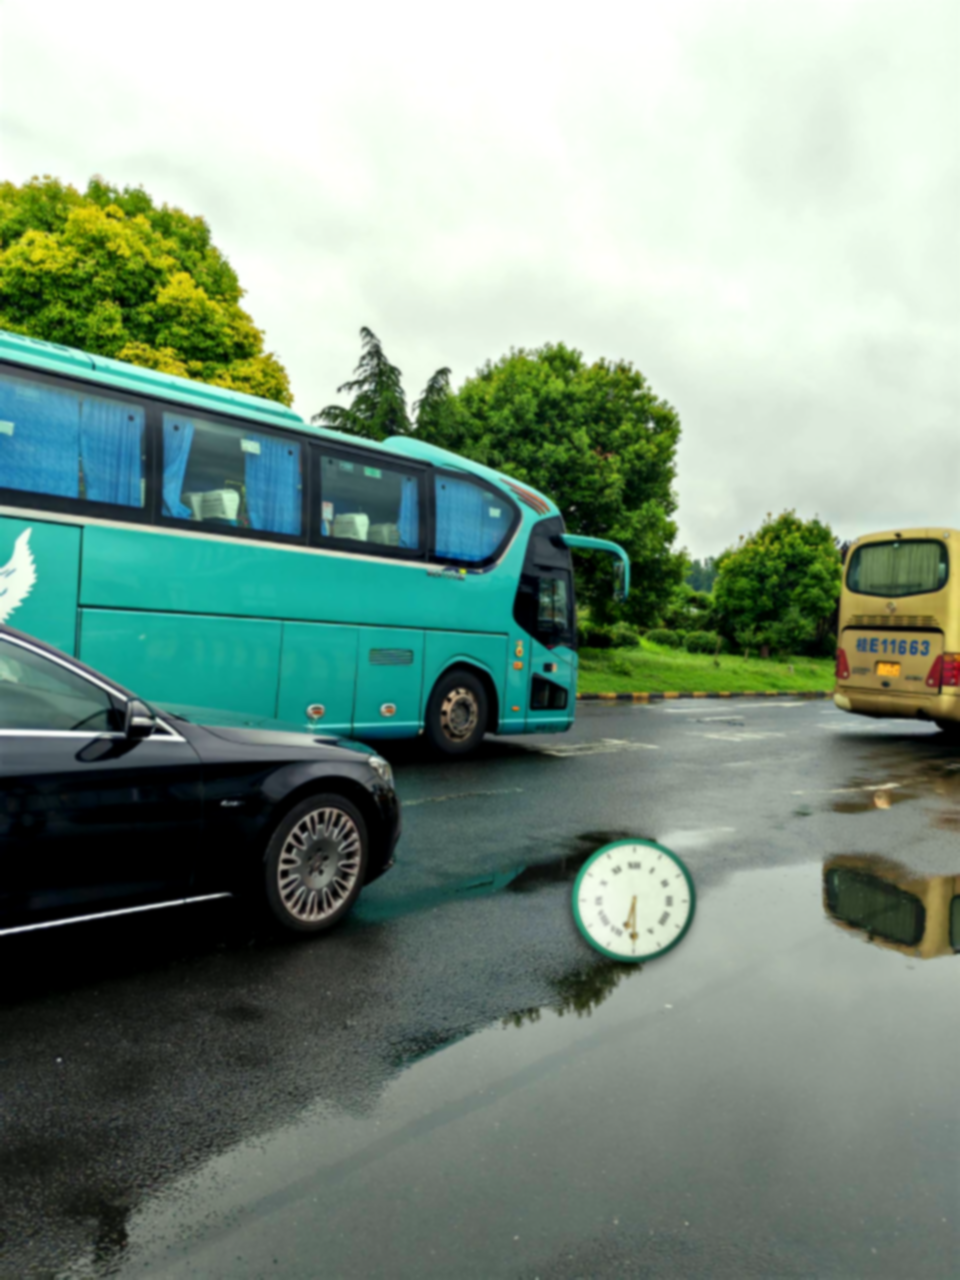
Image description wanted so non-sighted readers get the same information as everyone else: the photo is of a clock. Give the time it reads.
6:30
